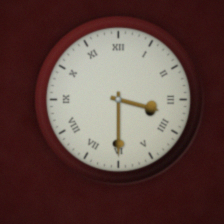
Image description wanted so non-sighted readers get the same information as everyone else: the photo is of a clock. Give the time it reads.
3:30
